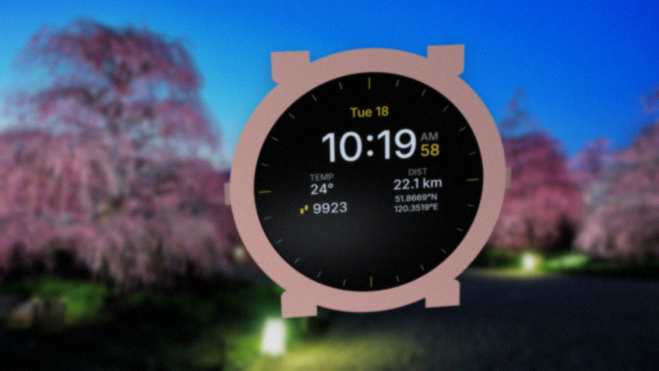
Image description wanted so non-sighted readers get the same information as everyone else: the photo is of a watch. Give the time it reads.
10:19:58
